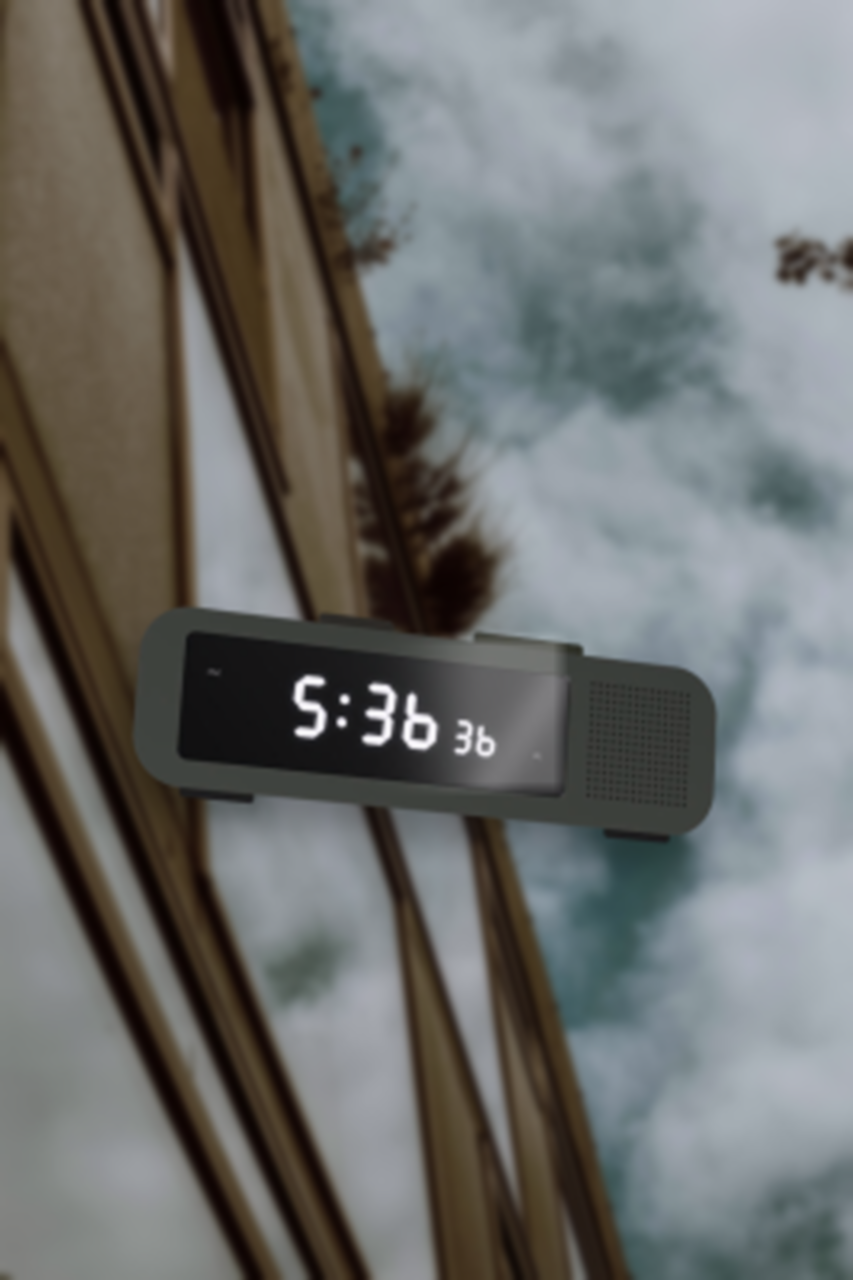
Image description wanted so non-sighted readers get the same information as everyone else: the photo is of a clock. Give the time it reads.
5:36:36
